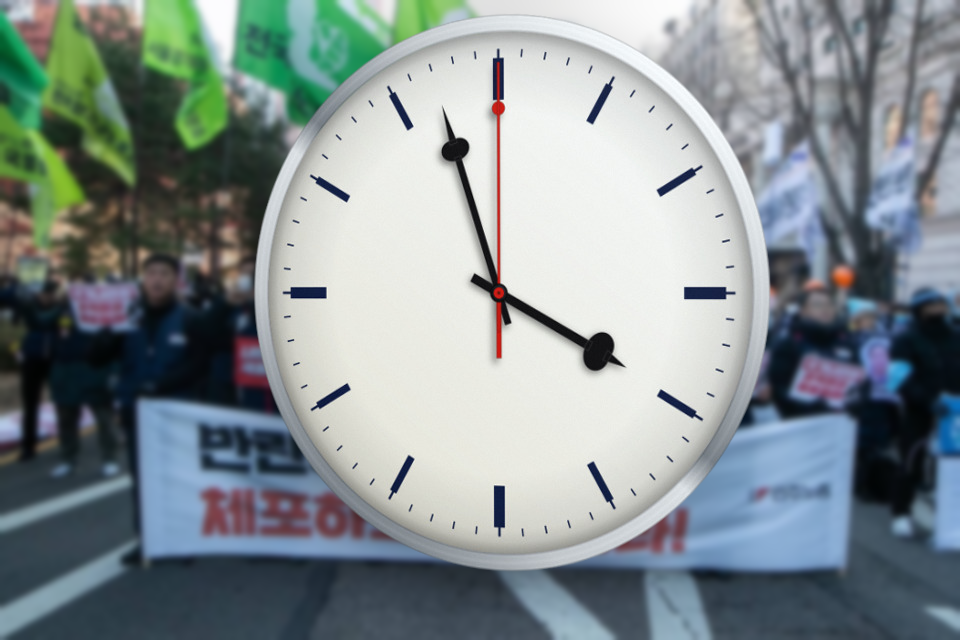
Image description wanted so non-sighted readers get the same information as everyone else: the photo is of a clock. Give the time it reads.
3:57:00
